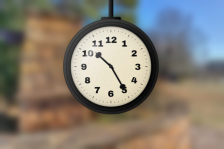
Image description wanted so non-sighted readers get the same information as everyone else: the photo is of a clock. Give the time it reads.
10:25
